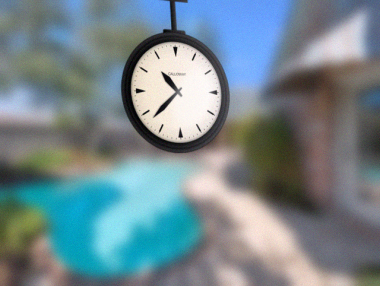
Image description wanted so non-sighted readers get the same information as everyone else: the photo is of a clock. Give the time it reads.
10:38
